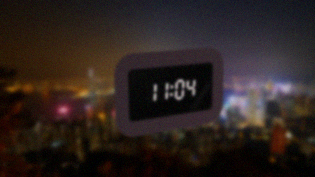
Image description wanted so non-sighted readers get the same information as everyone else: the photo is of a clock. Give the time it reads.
11:04
